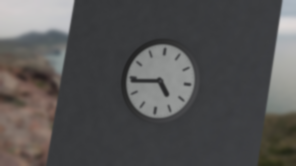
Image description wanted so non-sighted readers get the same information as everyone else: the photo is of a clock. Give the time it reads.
4:44
